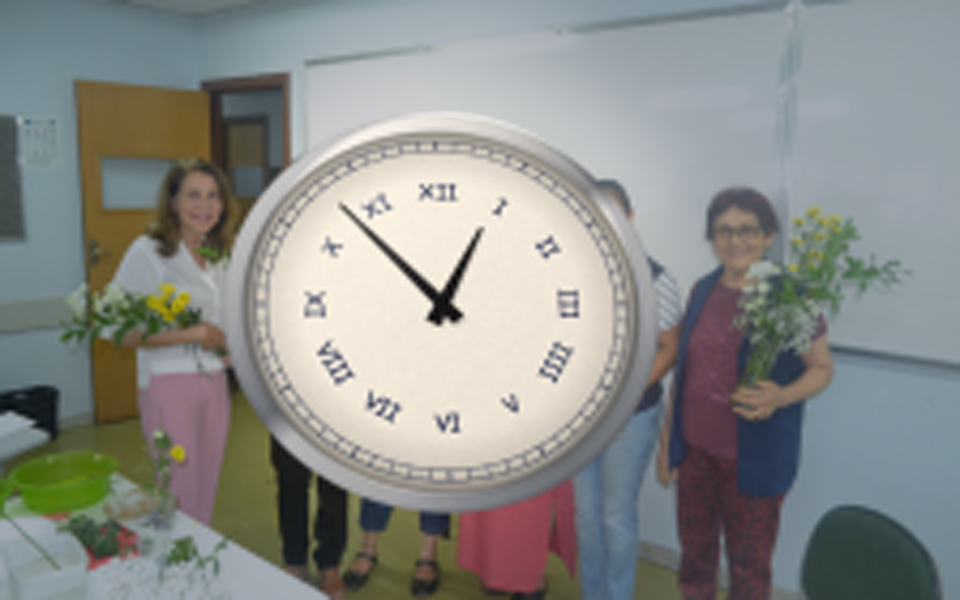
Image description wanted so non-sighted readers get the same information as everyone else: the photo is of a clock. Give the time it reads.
12:53
